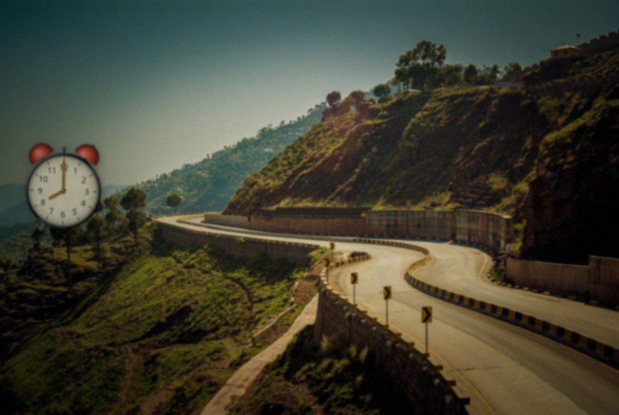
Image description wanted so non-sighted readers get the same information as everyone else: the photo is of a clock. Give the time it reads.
8:00
